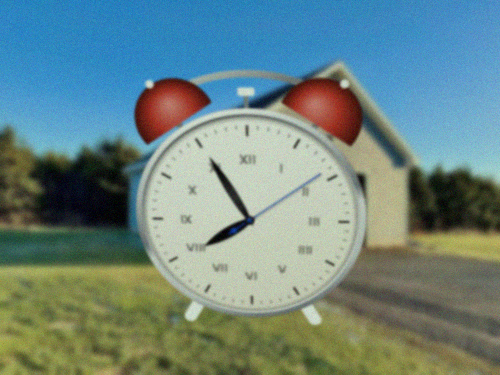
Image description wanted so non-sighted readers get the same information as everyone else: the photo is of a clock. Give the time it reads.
7:55:09
